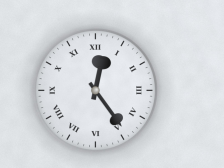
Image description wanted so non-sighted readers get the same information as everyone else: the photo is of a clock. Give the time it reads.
12:24
